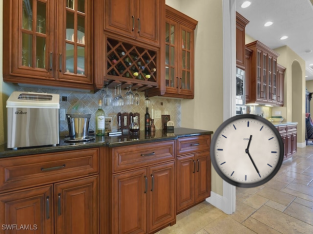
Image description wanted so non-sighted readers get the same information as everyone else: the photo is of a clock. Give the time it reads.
12:25
